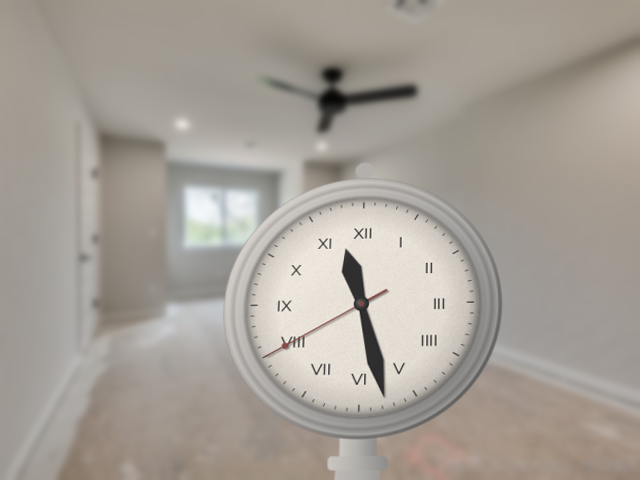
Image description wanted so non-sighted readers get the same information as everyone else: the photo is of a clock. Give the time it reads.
11:27:40
